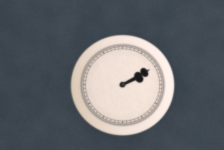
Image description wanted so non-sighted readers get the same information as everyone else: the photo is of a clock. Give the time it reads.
2:10
